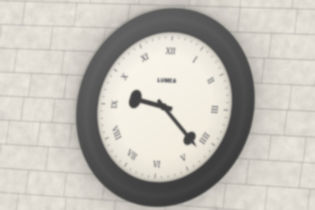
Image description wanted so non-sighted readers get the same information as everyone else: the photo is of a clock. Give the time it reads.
9:22
